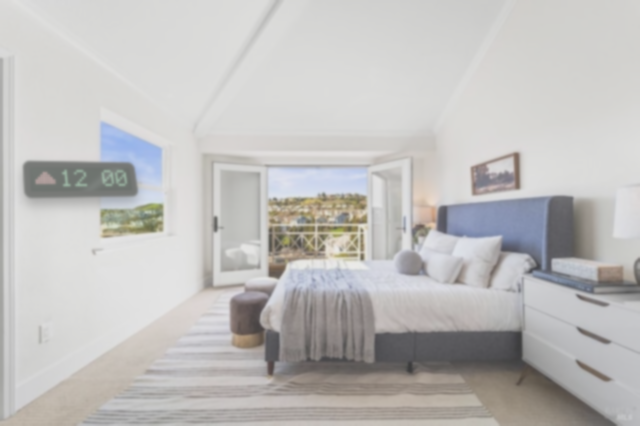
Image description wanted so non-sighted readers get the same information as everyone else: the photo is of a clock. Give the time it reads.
12:00
